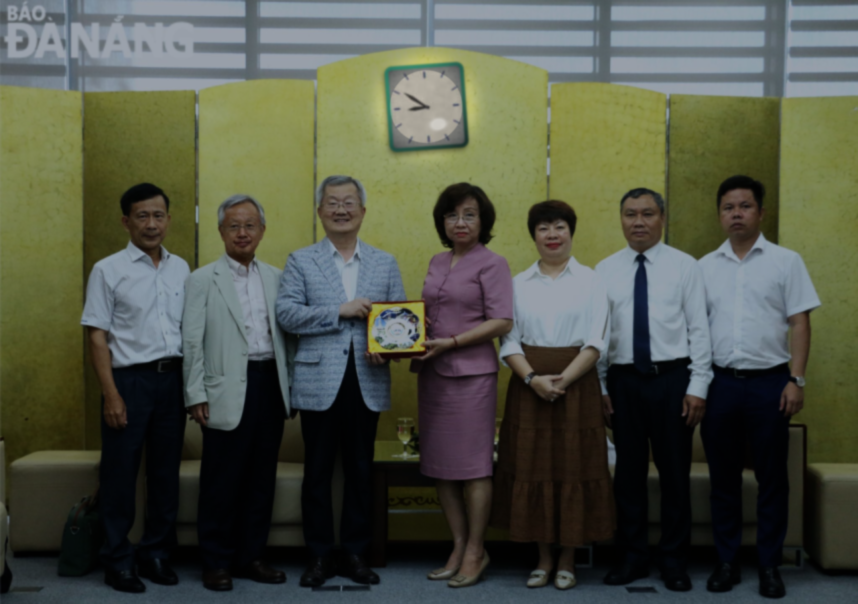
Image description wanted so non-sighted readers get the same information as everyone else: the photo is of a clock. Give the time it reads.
8:51
